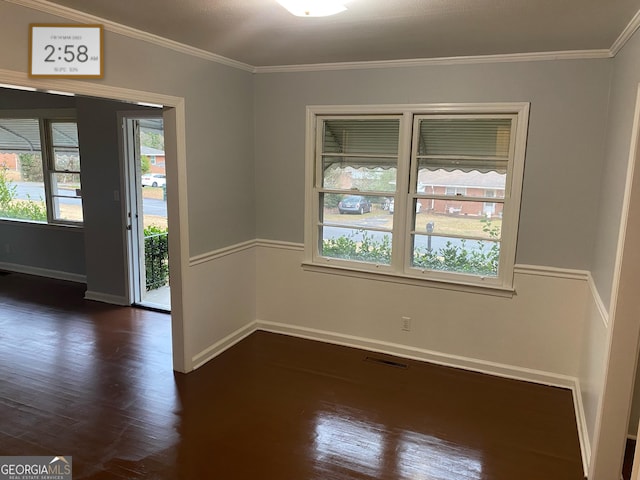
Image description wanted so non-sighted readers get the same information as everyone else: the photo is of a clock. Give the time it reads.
2:58
